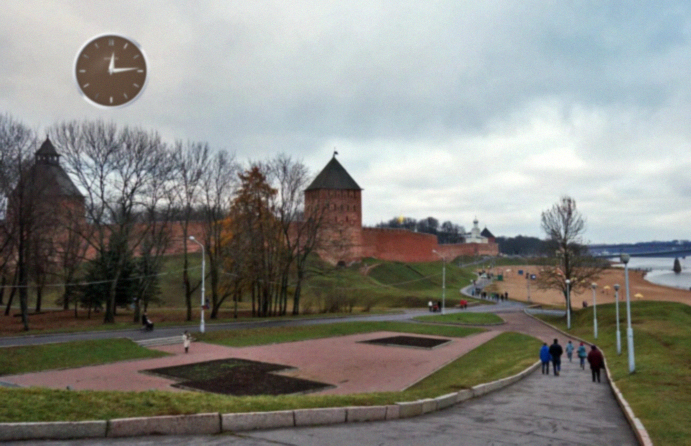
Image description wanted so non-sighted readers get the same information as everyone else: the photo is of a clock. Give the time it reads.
12:14
